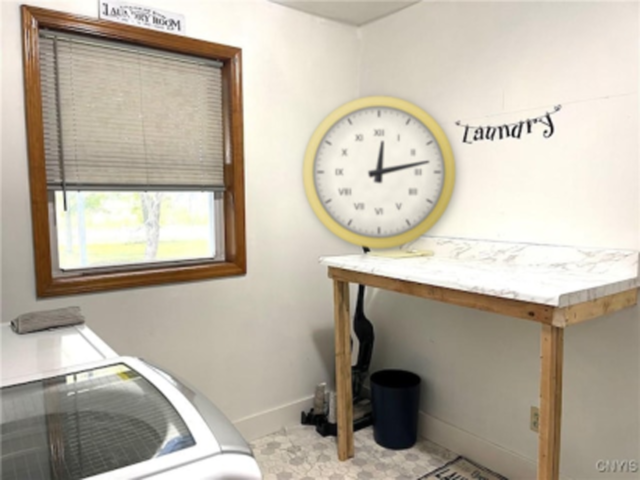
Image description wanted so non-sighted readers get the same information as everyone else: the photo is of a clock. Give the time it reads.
12:13
